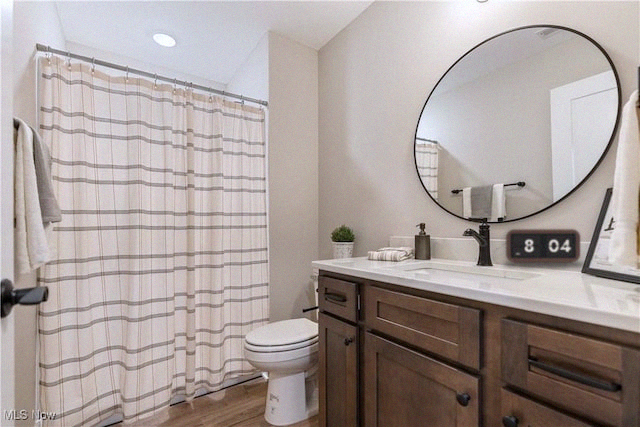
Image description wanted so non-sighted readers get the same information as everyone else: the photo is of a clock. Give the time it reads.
8:04
